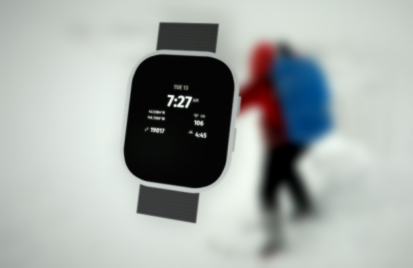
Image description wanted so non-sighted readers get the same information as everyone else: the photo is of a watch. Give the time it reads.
7:27
